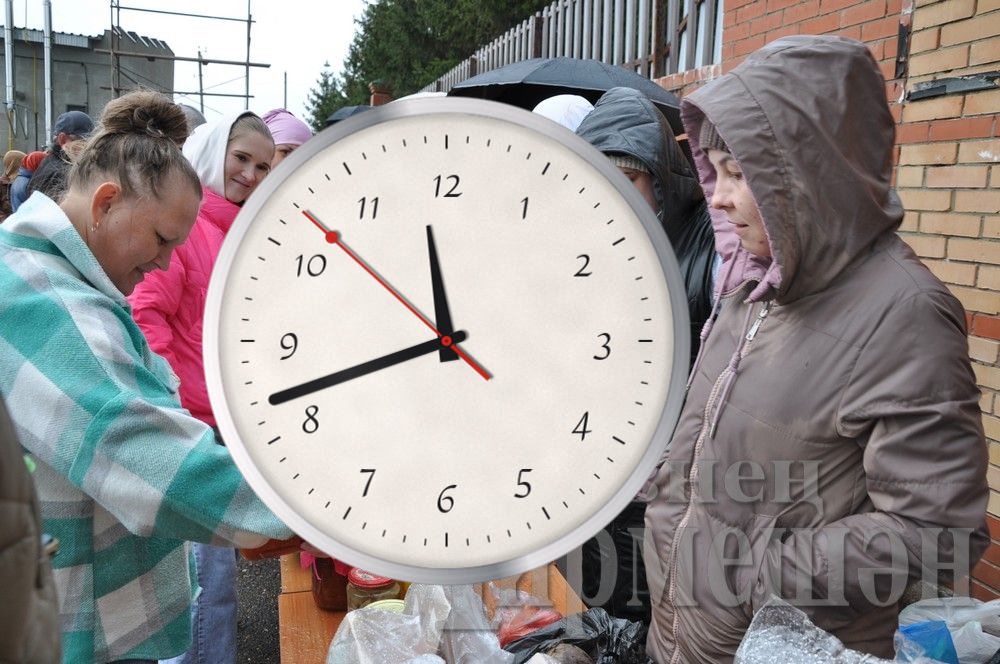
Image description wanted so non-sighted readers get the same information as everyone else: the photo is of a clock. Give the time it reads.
11:41:52
